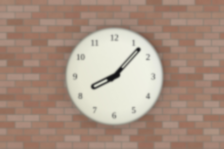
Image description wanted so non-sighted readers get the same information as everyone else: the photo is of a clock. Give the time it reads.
8:07
